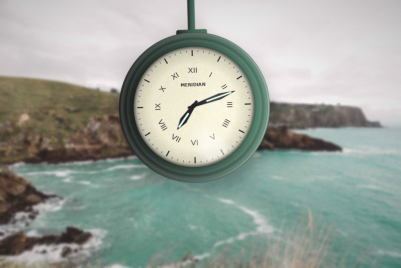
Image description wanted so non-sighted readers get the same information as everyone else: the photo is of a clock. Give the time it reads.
7:12
